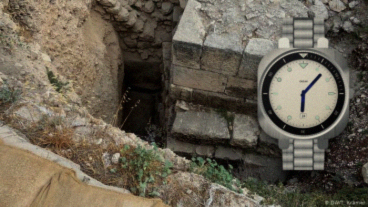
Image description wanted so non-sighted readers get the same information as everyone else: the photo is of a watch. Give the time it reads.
6:07
